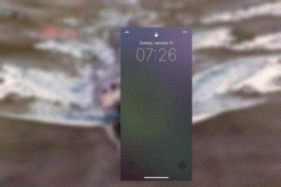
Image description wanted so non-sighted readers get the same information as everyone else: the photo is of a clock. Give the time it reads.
7:26
